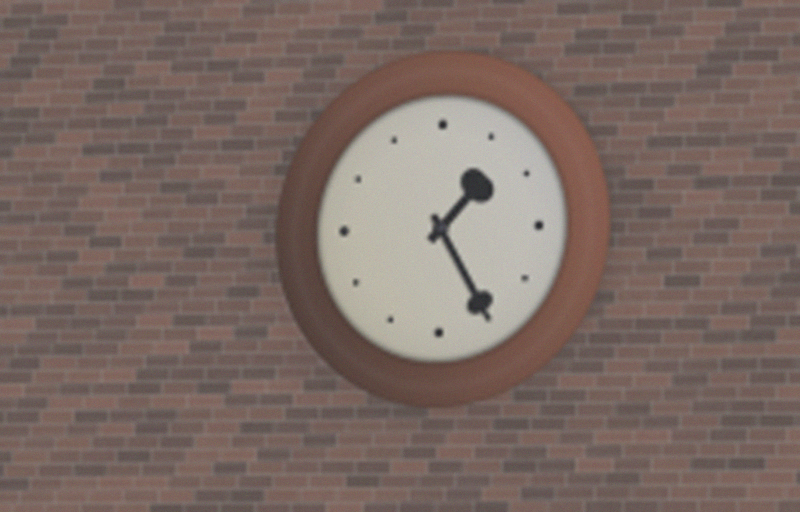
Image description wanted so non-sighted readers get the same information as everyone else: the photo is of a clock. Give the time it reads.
1:25
